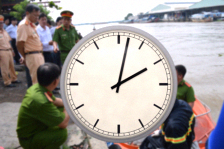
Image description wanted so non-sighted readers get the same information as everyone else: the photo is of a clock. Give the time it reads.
2:02
